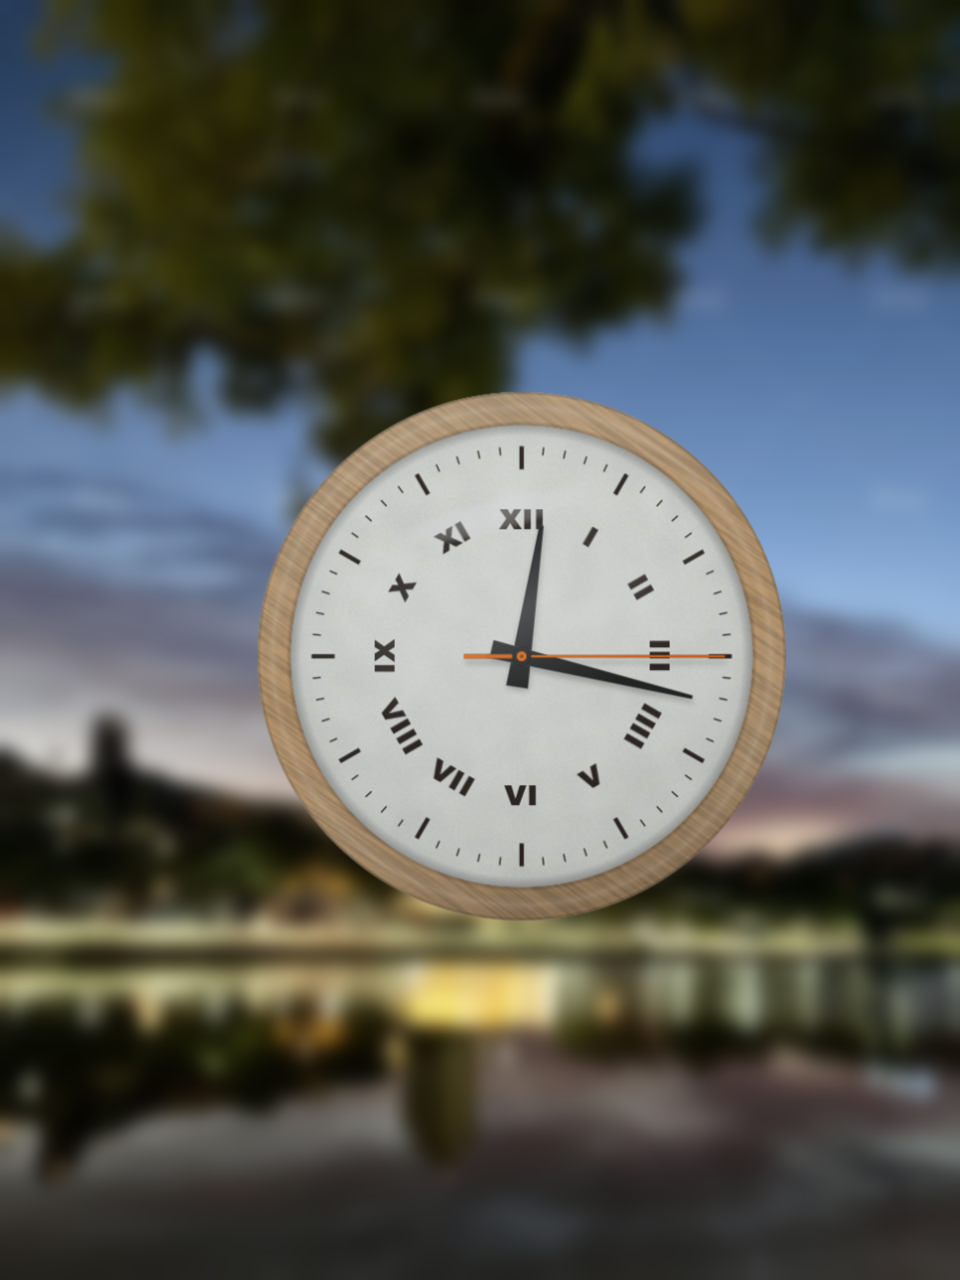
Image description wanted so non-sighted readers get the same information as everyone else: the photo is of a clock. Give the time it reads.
12:17:15
